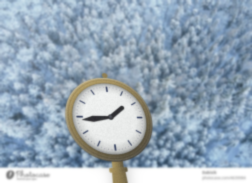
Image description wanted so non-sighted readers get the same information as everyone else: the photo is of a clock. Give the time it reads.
1:44
